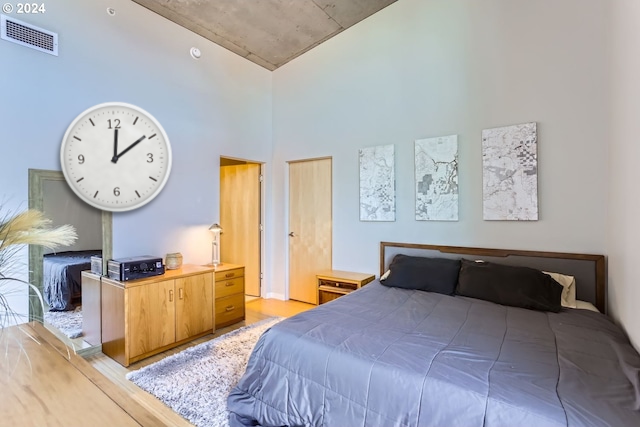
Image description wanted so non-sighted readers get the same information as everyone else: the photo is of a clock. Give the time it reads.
12:09
